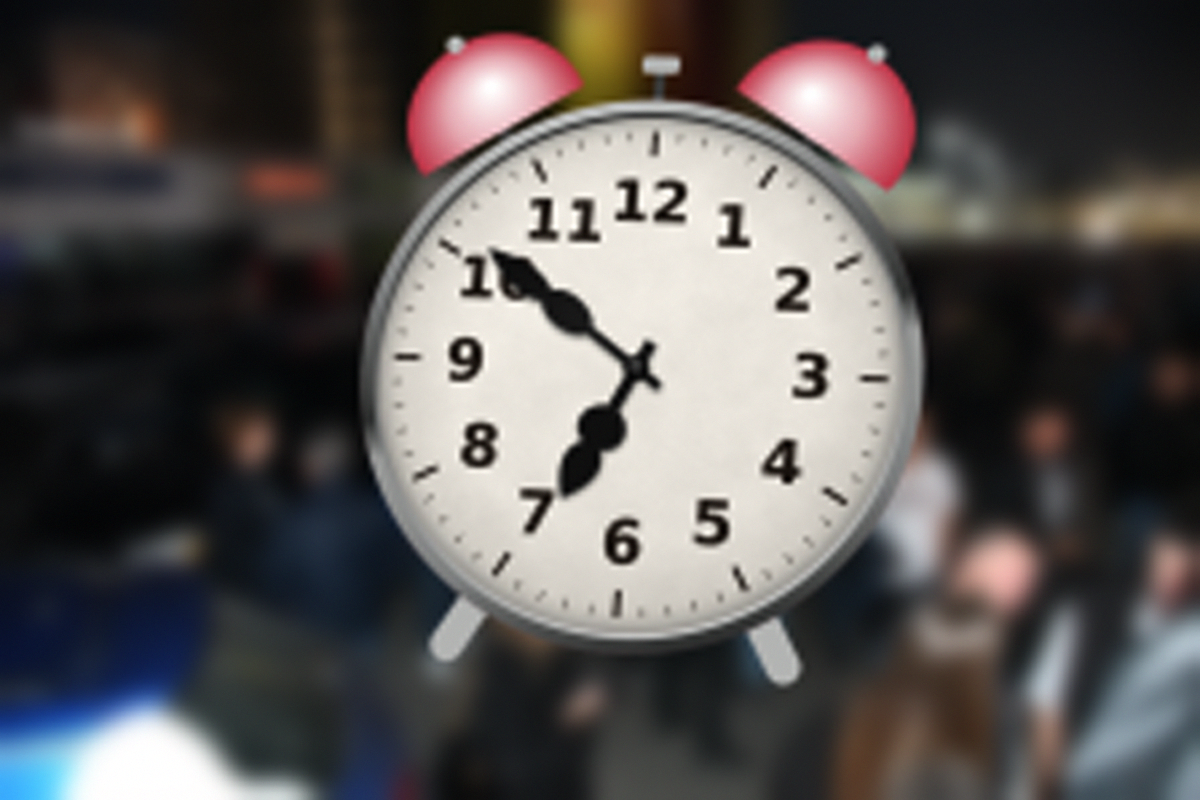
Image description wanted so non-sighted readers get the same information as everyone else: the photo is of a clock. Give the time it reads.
6:51
